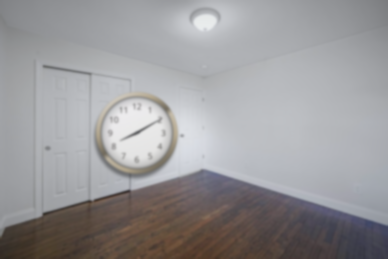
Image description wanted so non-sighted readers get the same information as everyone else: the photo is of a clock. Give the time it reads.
8:10
